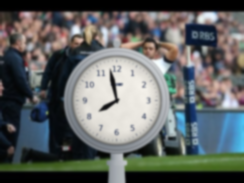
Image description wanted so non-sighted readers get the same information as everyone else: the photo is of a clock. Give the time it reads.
7:58
